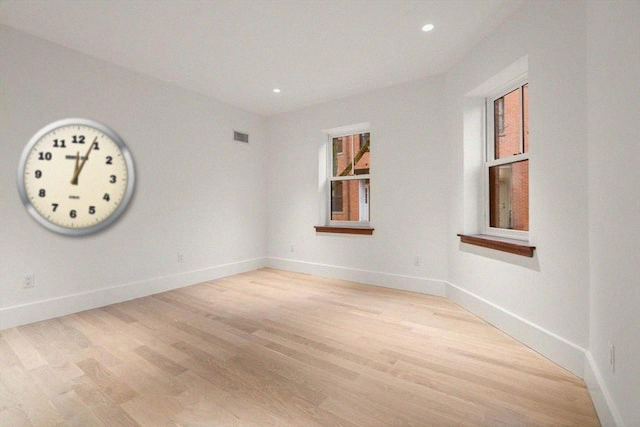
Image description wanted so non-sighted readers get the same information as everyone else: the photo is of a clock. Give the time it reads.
12:04
